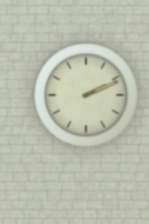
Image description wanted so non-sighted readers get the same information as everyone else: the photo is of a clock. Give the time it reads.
2:11
